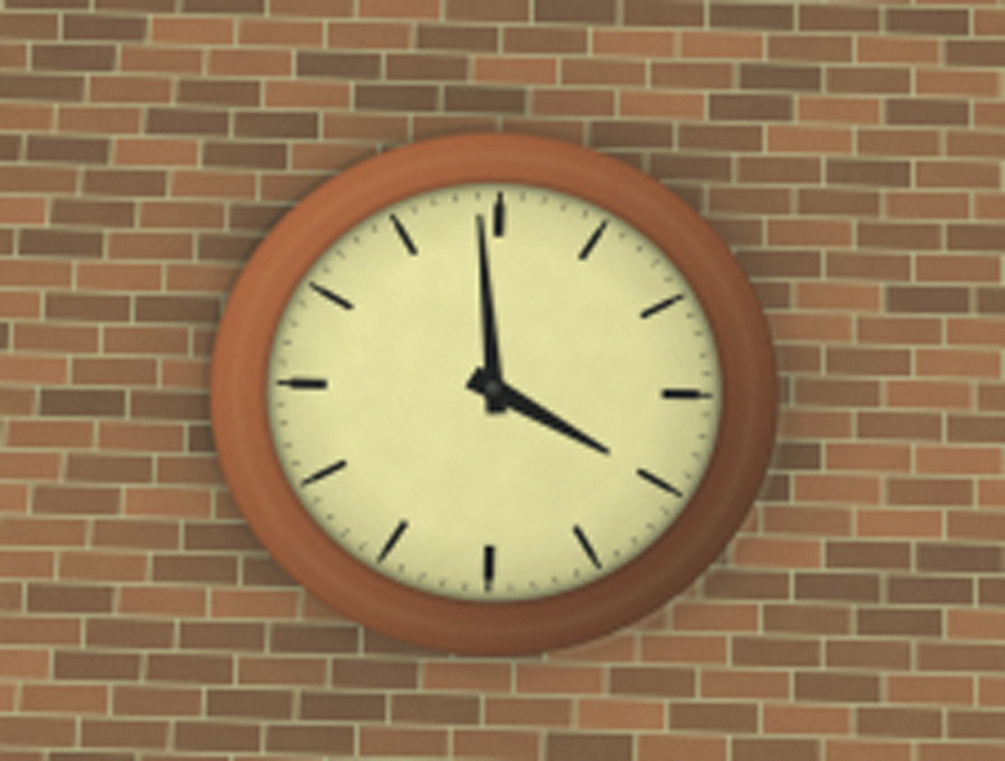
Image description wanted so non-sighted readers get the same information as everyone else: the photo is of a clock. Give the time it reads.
3:59
